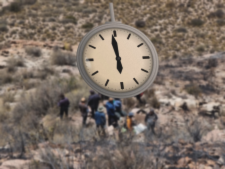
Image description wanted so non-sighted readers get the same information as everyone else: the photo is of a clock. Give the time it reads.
5:59
